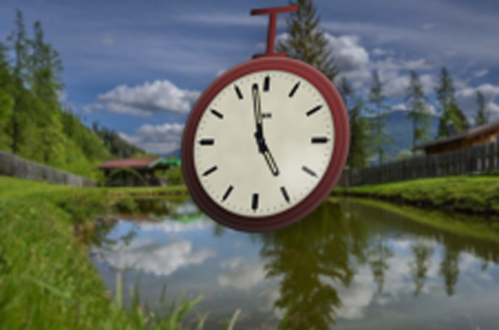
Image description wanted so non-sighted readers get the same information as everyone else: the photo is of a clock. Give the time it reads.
4:58
